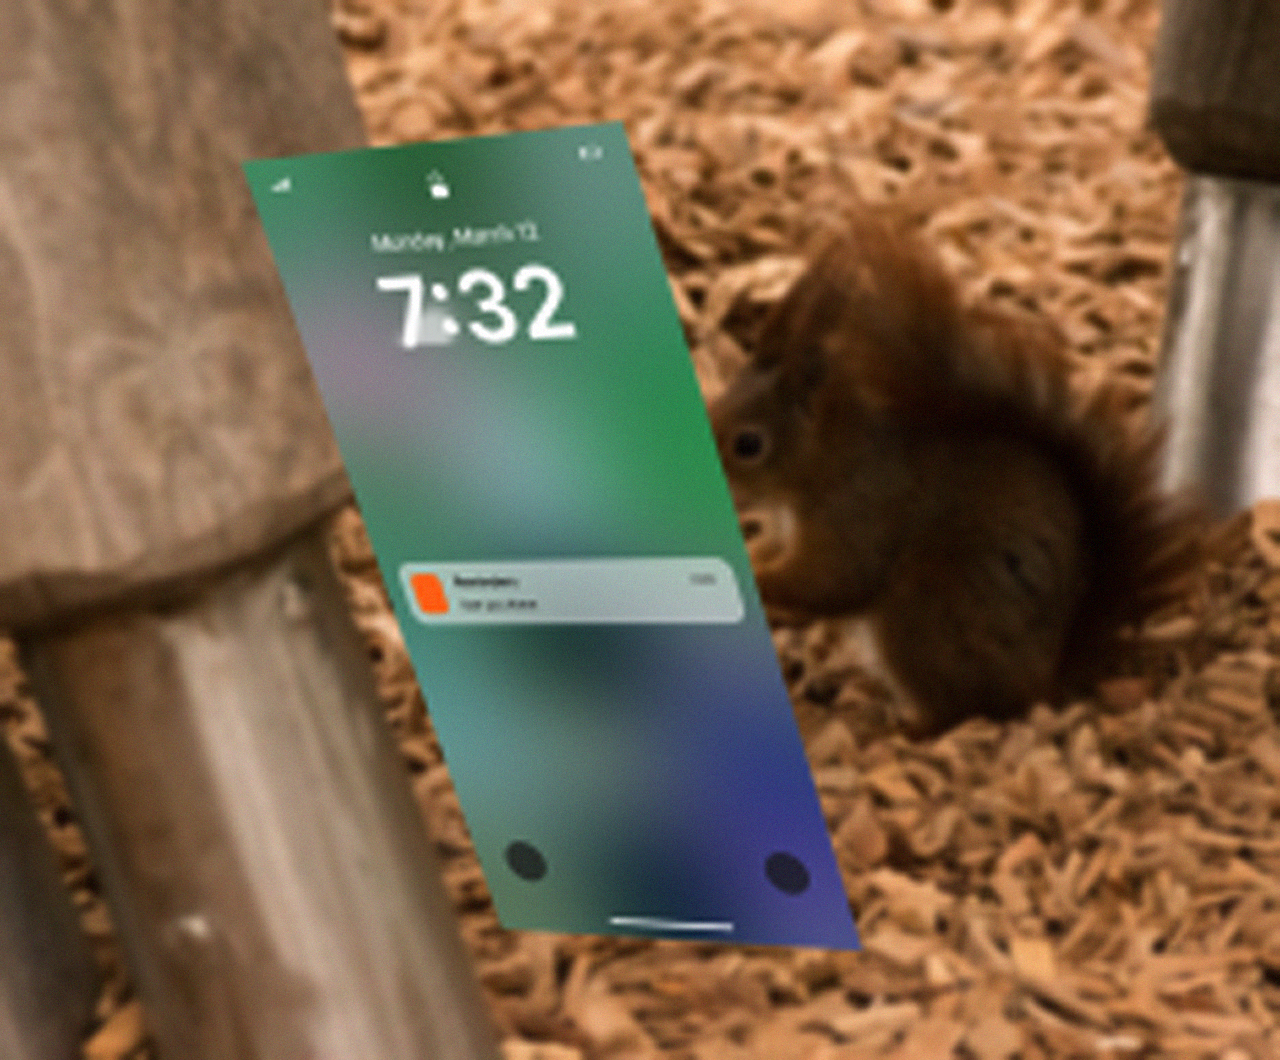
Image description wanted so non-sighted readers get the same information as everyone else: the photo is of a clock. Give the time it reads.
7:32
